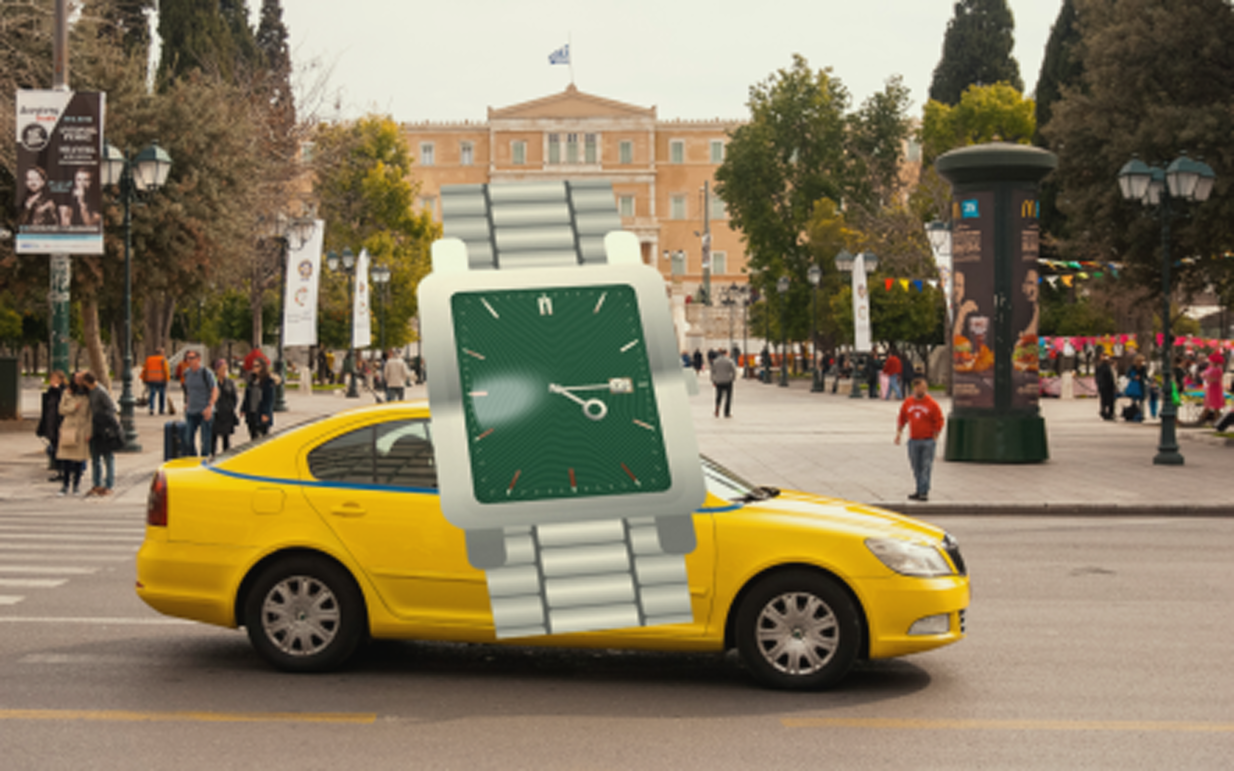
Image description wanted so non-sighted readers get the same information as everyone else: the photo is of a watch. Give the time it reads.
4:15
